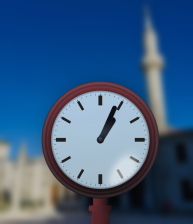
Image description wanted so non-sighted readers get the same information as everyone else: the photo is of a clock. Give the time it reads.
1:04
